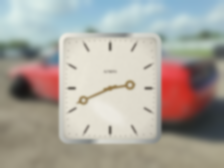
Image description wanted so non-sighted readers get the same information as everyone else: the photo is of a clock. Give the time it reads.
2:41
